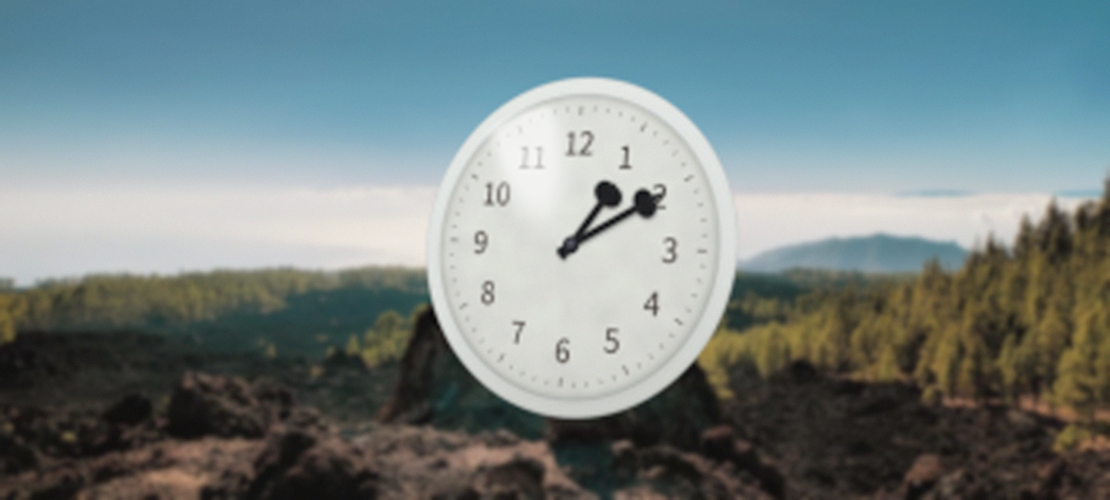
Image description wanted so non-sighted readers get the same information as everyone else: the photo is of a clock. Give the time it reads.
1:10
